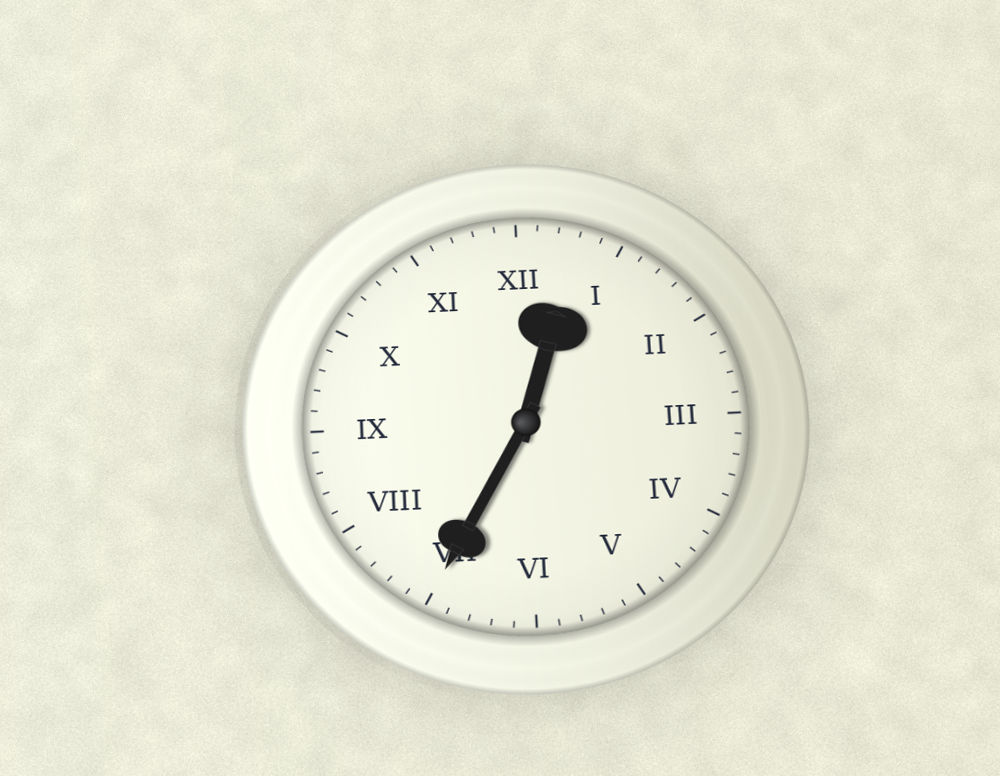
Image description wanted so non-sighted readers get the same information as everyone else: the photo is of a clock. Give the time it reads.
12:35
